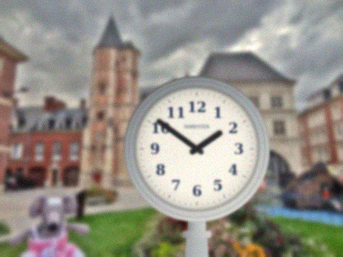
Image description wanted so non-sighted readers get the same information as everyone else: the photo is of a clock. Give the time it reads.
1:51
